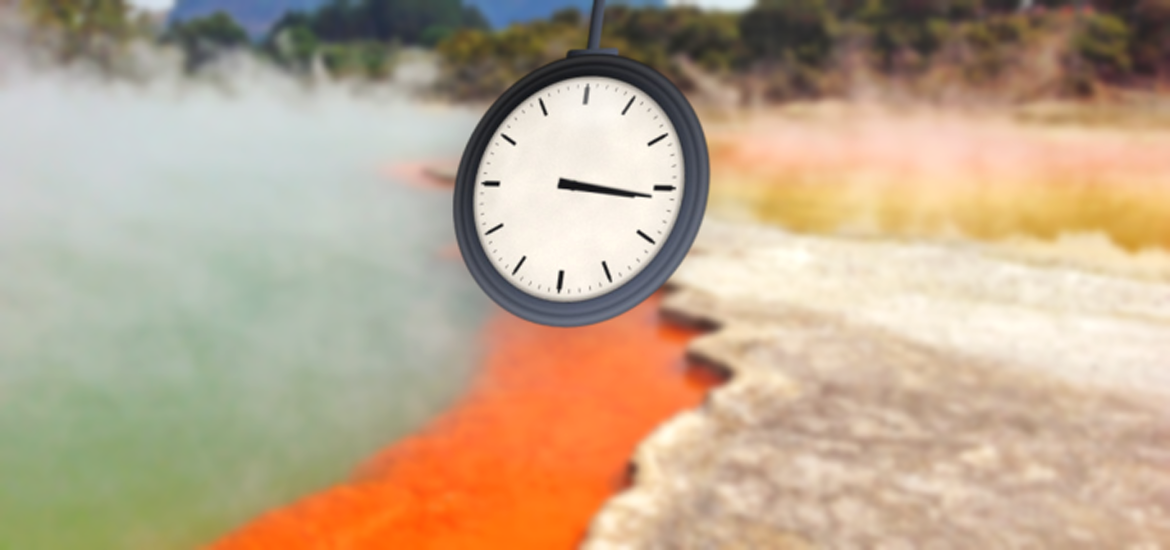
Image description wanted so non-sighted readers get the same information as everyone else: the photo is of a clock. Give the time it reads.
3:16
